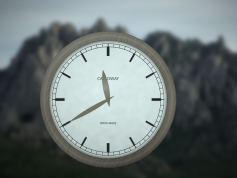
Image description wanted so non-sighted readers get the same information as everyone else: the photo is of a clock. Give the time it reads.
11:40
